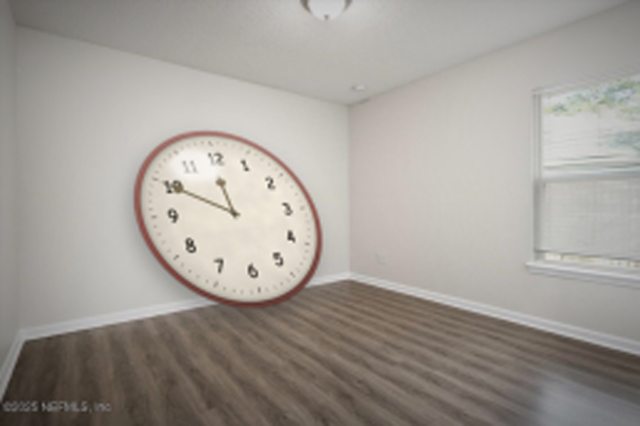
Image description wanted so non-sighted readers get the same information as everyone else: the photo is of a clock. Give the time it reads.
11:50
